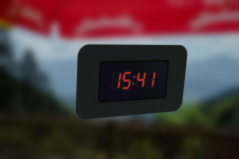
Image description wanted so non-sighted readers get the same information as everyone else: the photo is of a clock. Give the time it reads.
15:41
